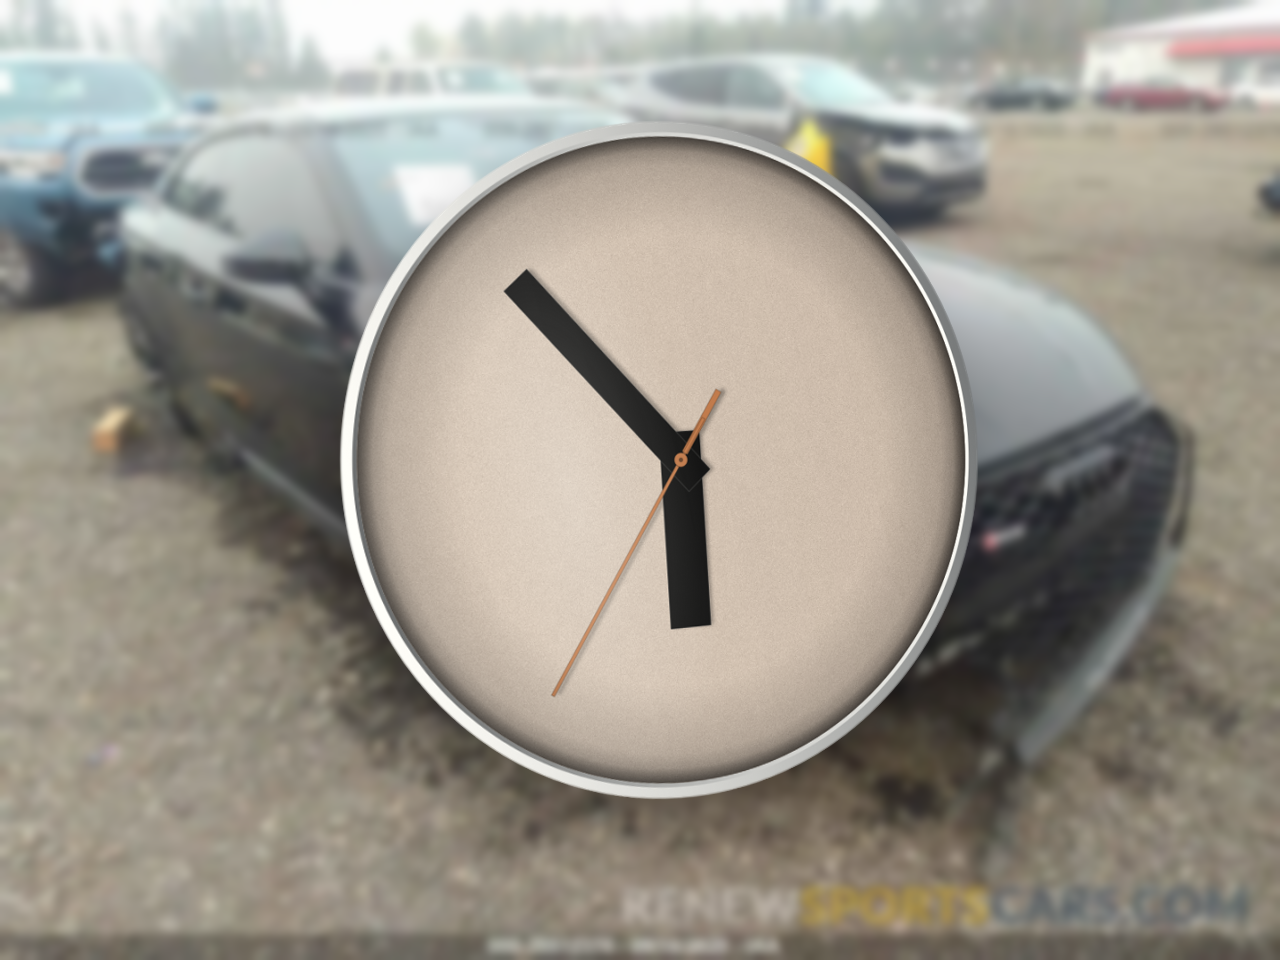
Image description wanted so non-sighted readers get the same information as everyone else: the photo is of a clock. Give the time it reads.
5:52:35
